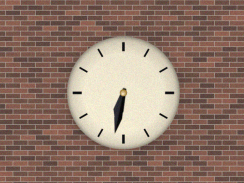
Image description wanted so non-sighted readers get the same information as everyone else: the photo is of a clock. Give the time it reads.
6:32
